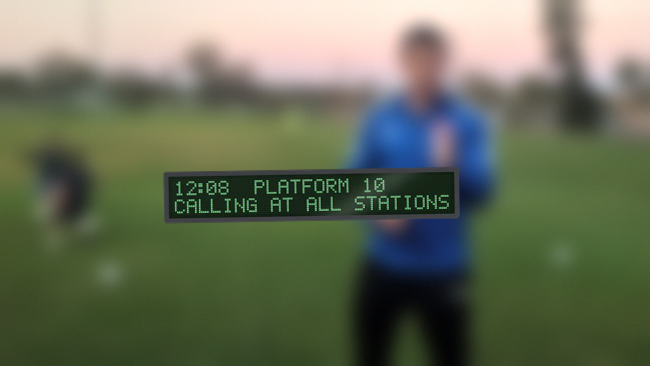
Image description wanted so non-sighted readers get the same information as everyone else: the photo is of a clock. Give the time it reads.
12:08
